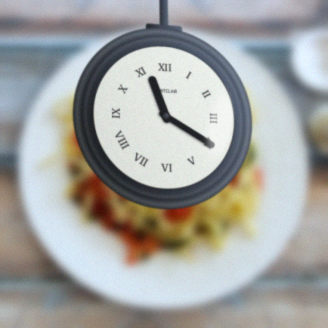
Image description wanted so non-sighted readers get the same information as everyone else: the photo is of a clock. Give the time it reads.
11:20
